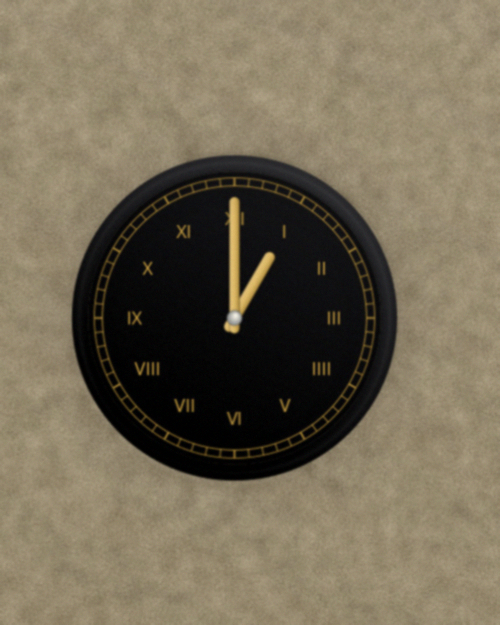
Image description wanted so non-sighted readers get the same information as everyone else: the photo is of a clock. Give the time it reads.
1:00
